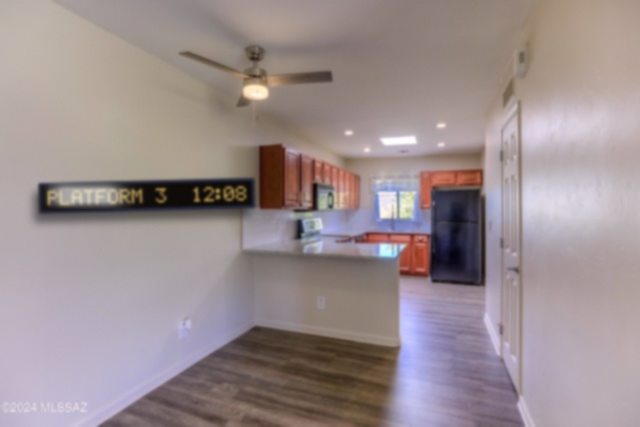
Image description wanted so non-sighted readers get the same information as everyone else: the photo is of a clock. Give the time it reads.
12:08
